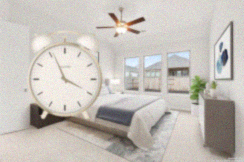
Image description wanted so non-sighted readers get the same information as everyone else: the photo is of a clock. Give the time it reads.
3:56
